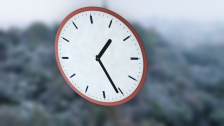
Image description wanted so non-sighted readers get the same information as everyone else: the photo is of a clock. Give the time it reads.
1:26
